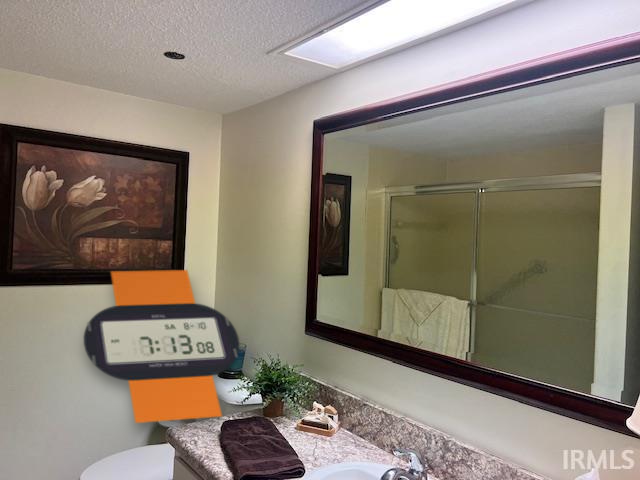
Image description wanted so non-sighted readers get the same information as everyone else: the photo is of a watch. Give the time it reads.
7:13:08
